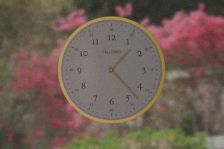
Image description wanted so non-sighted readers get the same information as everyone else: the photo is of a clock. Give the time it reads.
1:23
